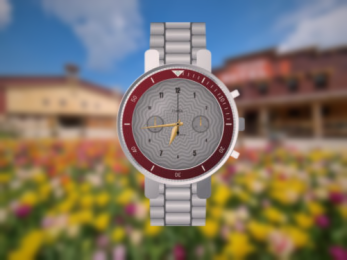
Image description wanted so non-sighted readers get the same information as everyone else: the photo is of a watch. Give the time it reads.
6:44
